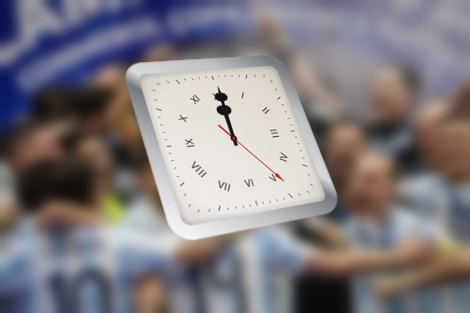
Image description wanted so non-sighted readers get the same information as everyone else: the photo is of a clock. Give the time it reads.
12:00:24
